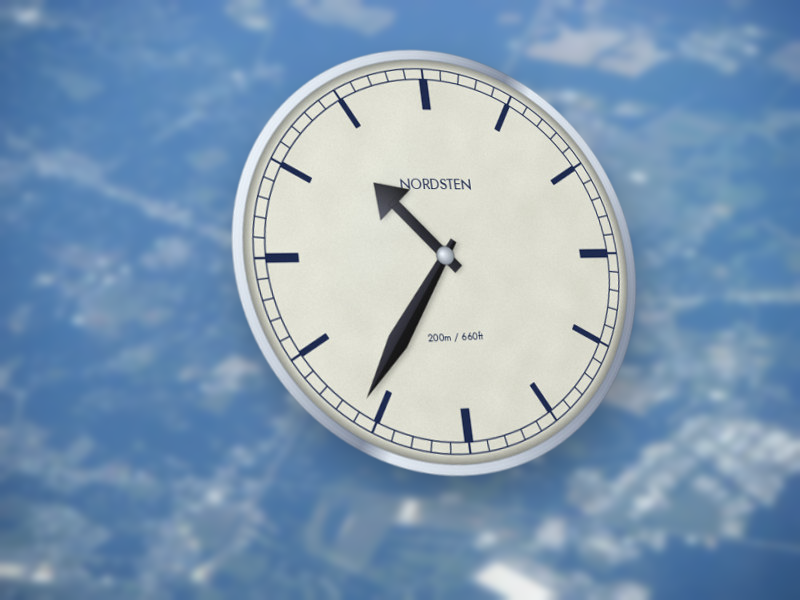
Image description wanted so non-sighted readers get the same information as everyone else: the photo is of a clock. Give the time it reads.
10:36
